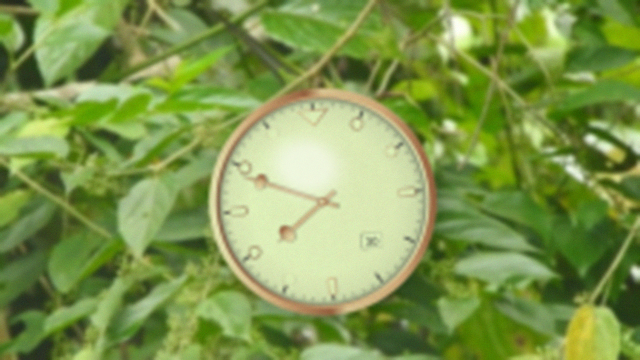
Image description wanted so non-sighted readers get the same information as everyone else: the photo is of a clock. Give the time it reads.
7:49
